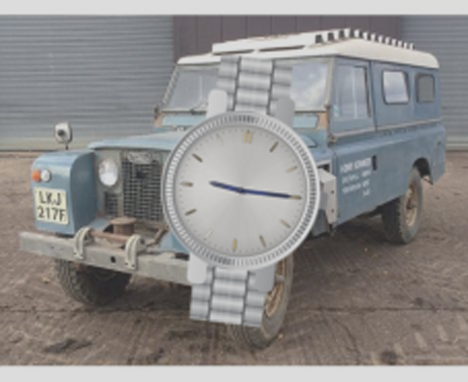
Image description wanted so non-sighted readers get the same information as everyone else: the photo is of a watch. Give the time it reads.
9:15
